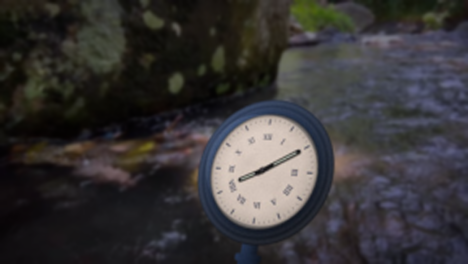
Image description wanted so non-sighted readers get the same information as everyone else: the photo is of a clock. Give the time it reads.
8:10
